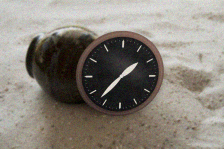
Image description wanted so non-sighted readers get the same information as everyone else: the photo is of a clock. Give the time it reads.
1:37
